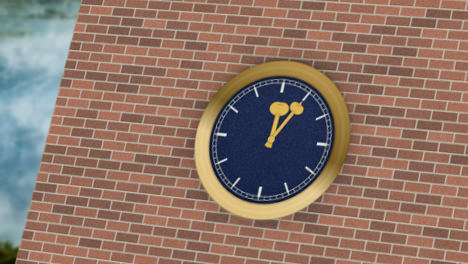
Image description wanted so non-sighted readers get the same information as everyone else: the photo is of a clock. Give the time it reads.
12:05
